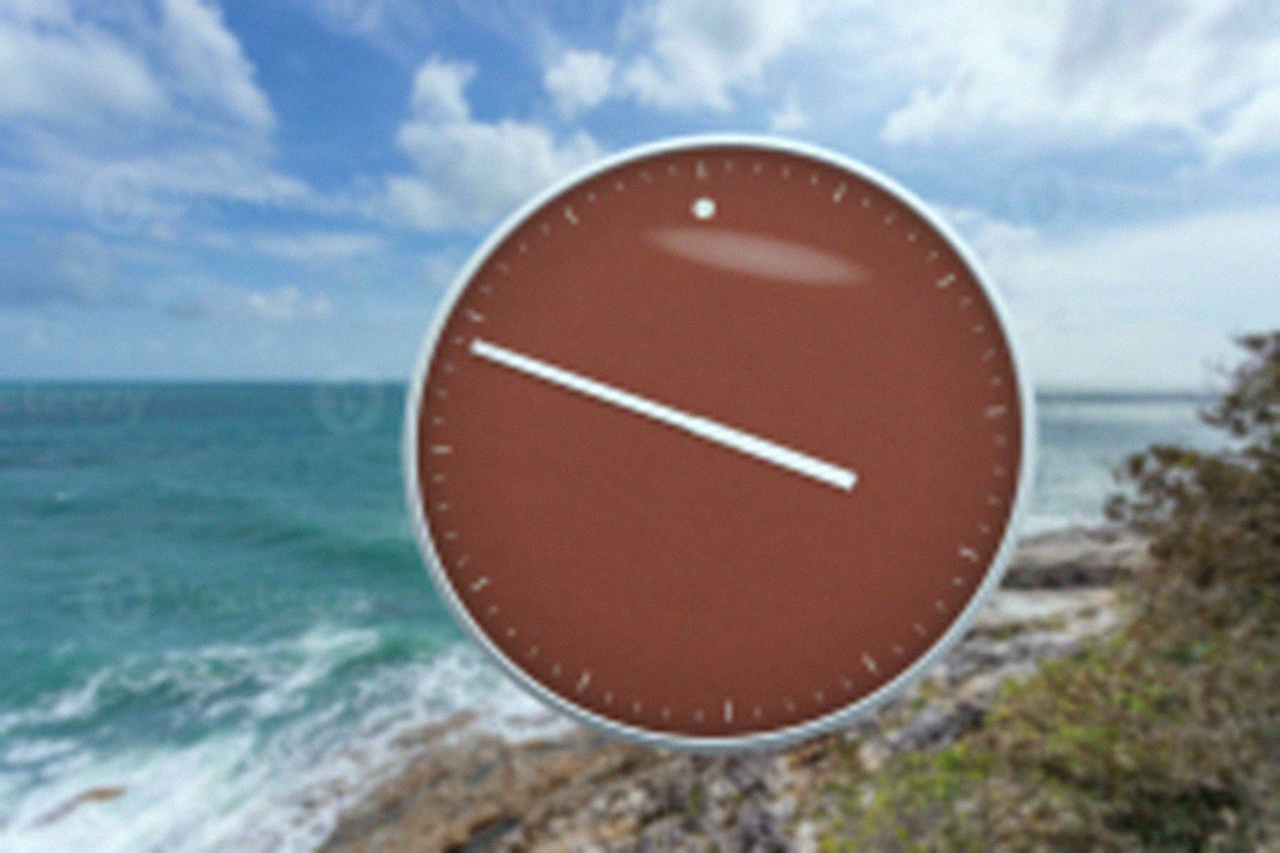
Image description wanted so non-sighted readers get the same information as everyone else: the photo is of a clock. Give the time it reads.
3:49
